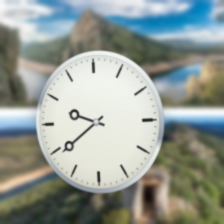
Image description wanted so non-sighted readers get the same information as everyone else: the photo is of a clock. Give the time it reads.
9:39
